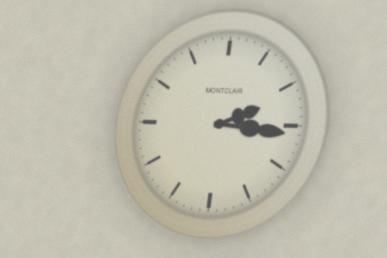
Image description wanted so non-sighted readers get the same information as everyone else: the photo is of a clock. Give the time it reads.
2:16
